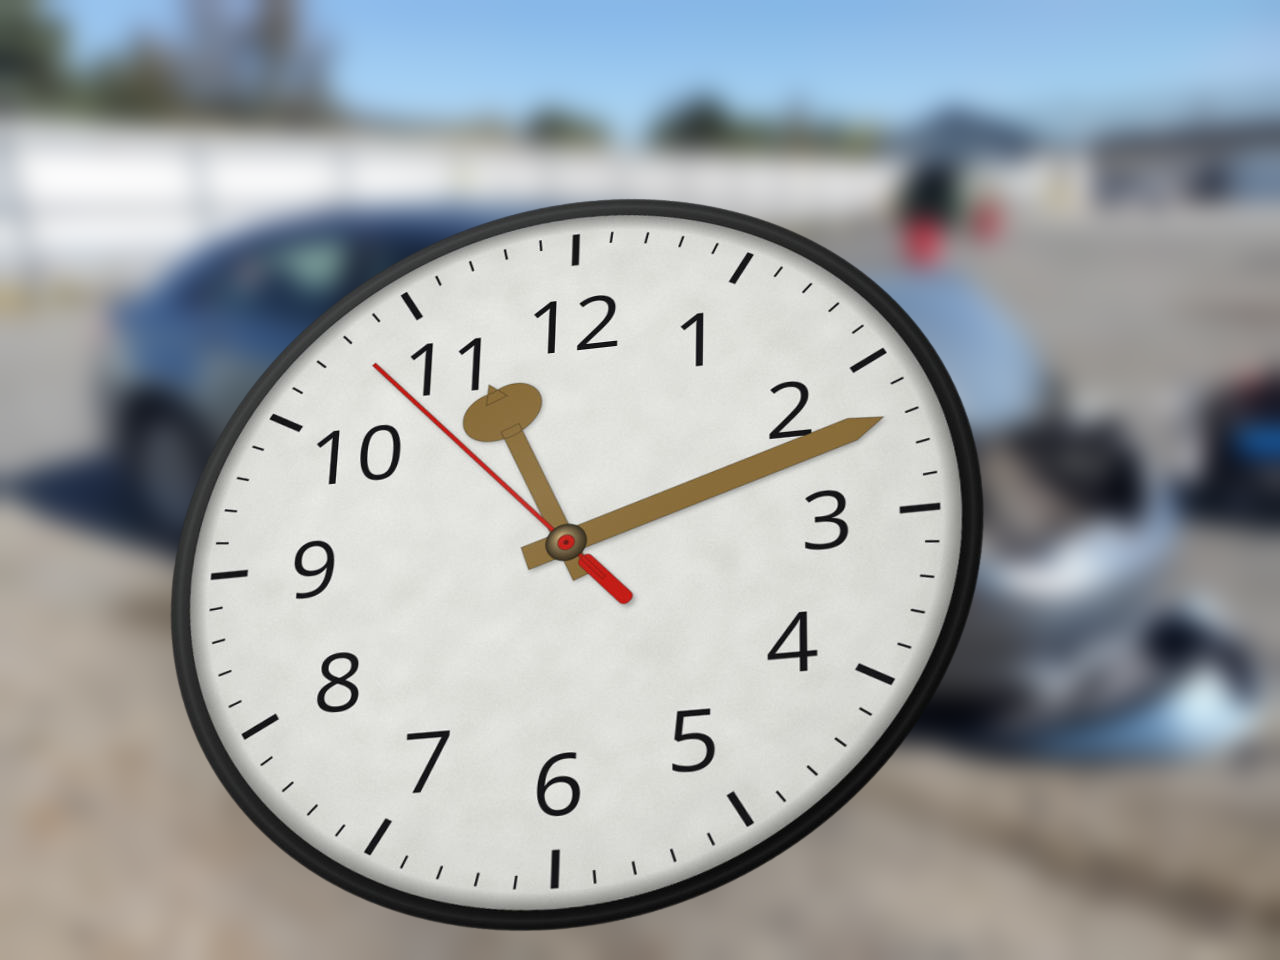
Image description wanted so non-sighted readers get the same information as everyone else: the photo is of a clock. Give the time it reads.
11:11:53
